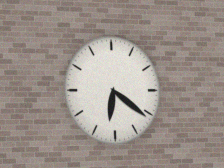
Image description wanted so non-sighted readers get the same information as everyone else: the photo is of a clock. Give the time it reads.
6:21
